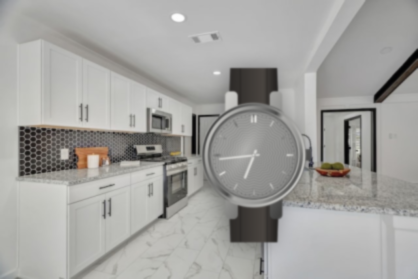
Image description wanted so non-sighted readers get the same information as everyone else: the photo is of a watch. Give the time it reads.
6:44
